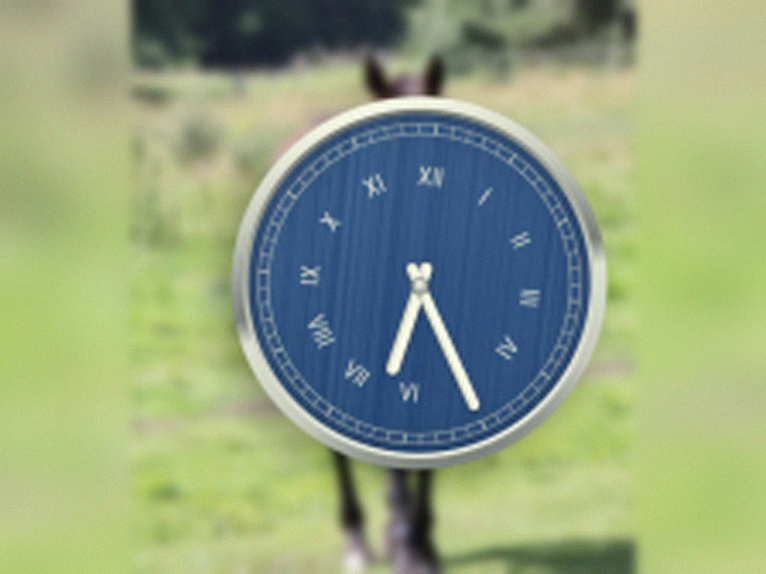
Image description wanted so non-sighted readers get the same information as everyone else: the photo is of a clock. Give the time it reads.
6:25
